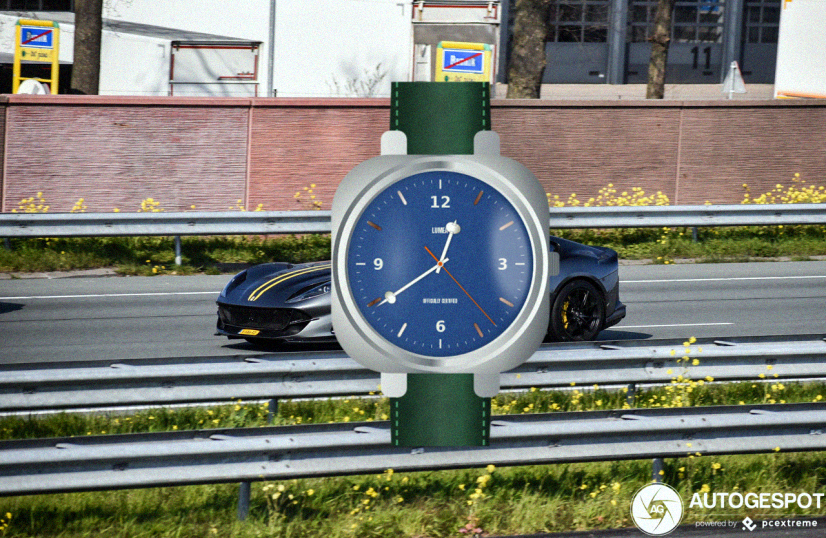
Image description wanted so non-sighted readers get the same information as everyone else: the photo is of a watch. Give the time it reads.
12:39:23
